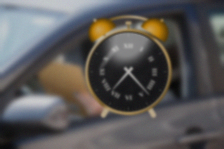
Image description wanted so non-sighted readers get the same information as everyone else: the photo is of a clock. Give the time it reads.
7:23
